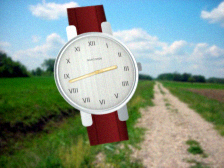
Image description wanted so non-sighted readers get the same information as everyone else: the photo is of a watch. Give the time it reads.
2:43
